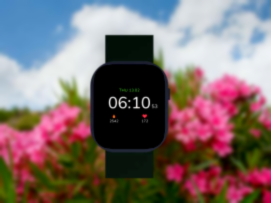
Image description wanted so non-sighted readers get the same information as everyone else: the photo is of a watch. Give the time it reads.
6:10
